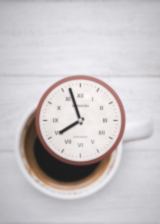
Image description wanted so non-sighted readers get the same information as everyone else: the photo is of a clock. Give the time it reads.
7:57
